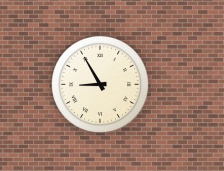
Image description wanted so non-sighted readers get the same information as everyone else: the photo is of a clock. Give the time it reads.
8:55
